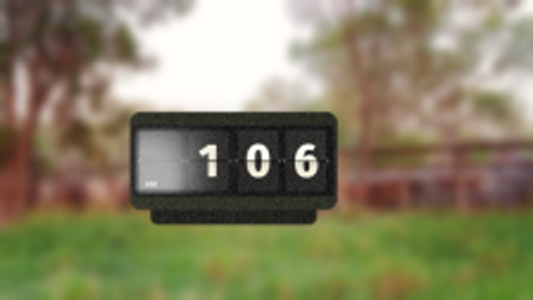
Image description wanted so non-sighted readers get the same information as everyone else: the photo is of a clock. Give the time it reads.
1:06
